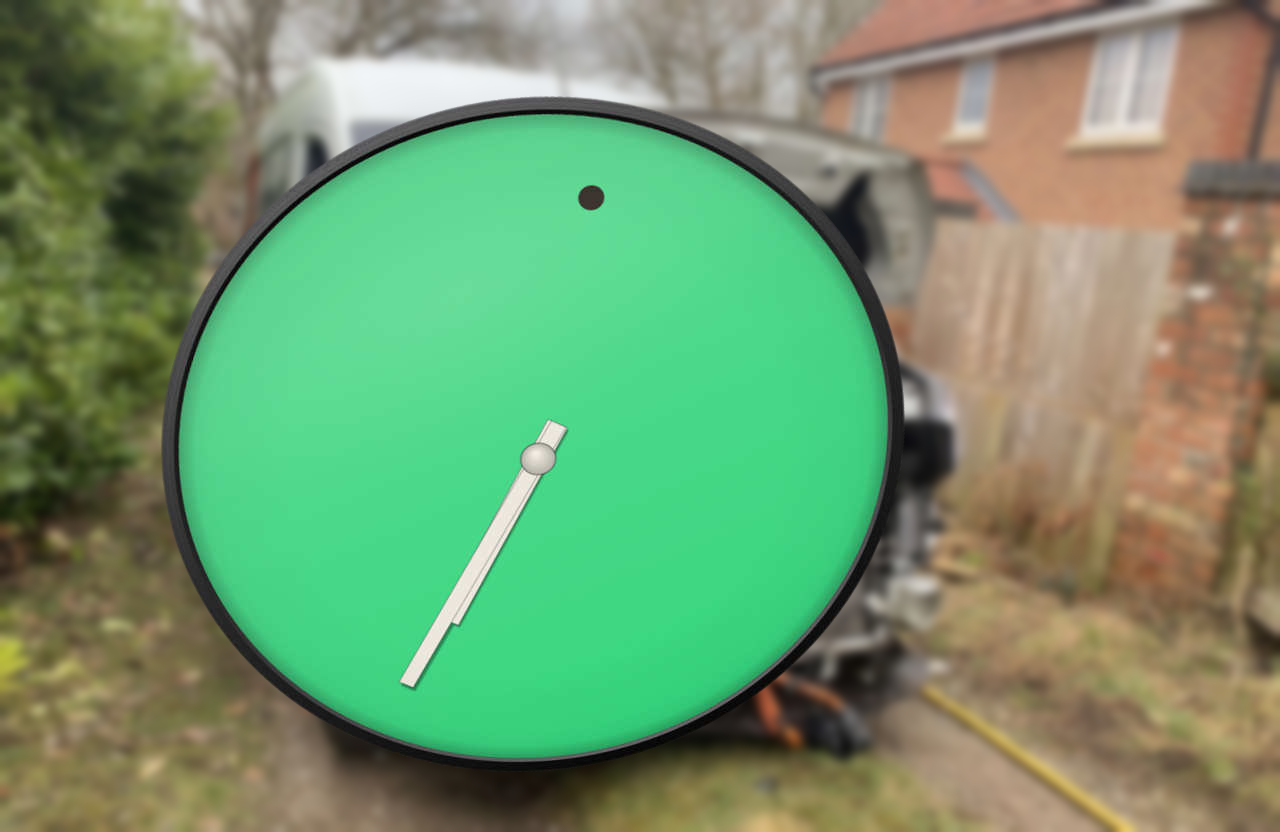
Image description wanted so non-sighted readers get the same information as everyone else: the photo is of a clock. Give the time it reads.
6:33
